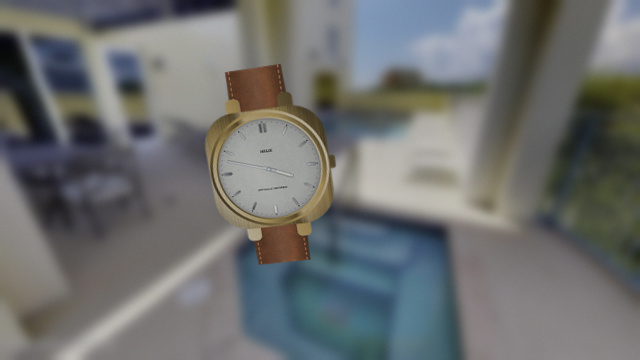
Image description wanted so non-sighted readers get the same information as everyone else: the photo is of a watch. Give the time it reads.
3:48
